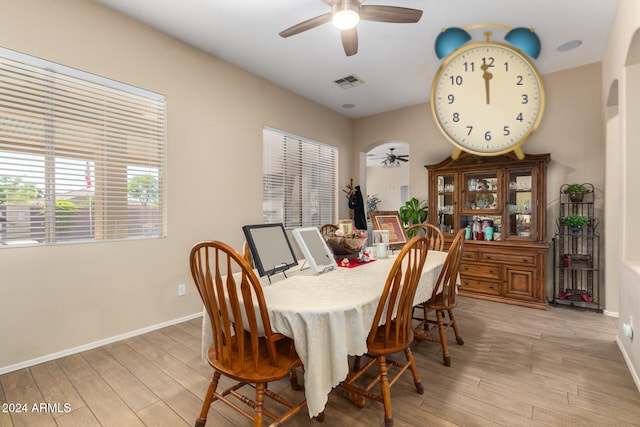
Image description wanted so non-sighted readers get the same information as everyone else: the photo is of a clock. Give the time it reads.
11:59
